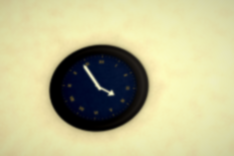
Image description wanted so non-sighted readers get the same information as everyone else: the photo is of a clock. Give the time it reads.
3:54
